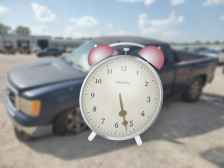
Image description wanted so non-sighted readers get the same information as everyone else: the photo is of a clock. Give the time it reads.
5:27
